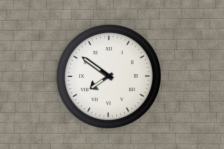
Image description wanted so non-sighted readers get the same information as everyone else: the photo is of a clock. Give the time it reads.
7:51
